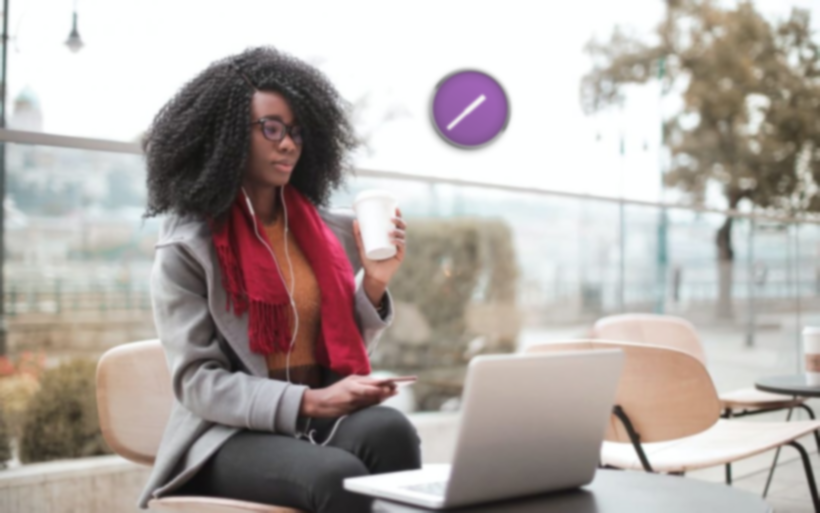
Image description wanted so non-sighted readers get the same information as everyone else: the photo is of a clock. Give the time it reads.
1:38
